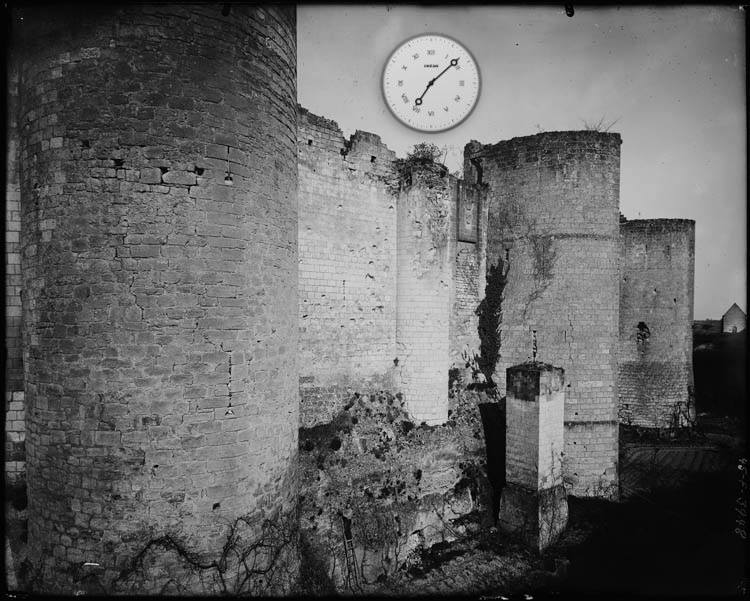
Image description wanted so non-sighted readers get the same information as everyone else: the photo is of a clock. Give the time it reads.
7:08
